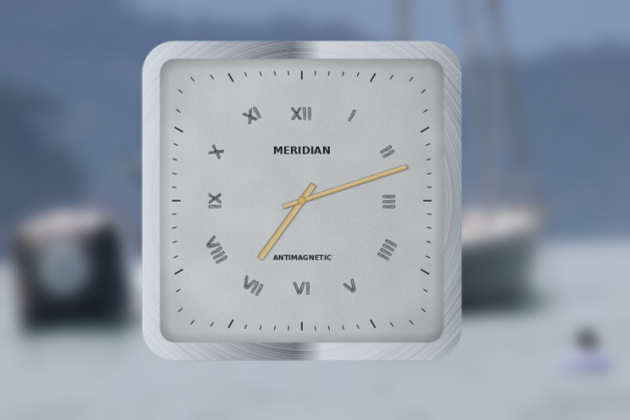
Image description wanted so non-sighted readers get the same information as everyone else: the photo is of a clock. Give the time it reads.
7:12
